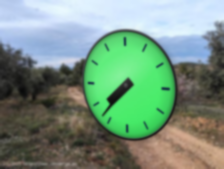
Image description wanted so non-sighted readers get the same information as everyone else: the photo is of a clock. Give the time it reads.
7:37
